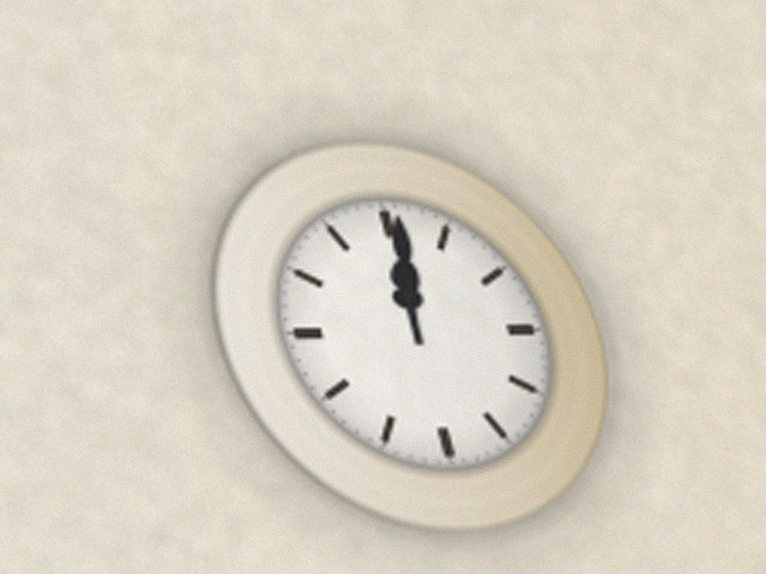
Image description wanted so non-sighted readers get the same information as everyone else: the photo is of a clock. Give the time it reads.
12:01
